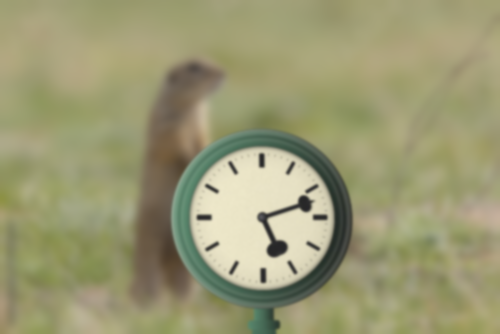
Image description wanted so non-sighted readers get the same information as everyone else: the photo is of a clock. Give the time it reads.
5:12
